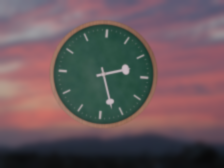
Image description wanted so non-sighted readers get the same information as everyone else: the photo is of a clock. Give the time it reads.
2:27
